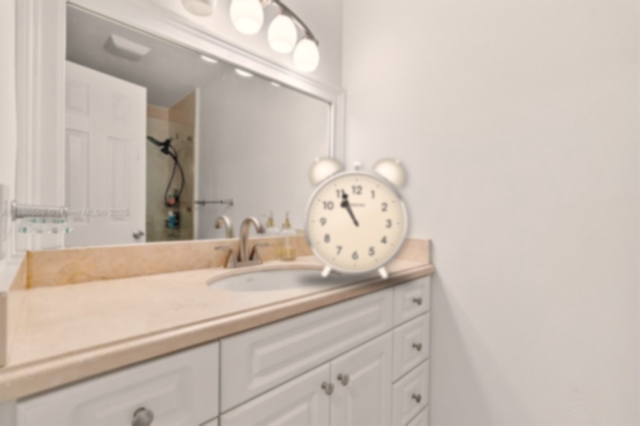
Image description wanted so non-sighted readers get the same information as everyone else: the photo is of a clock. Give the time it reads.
10:56
